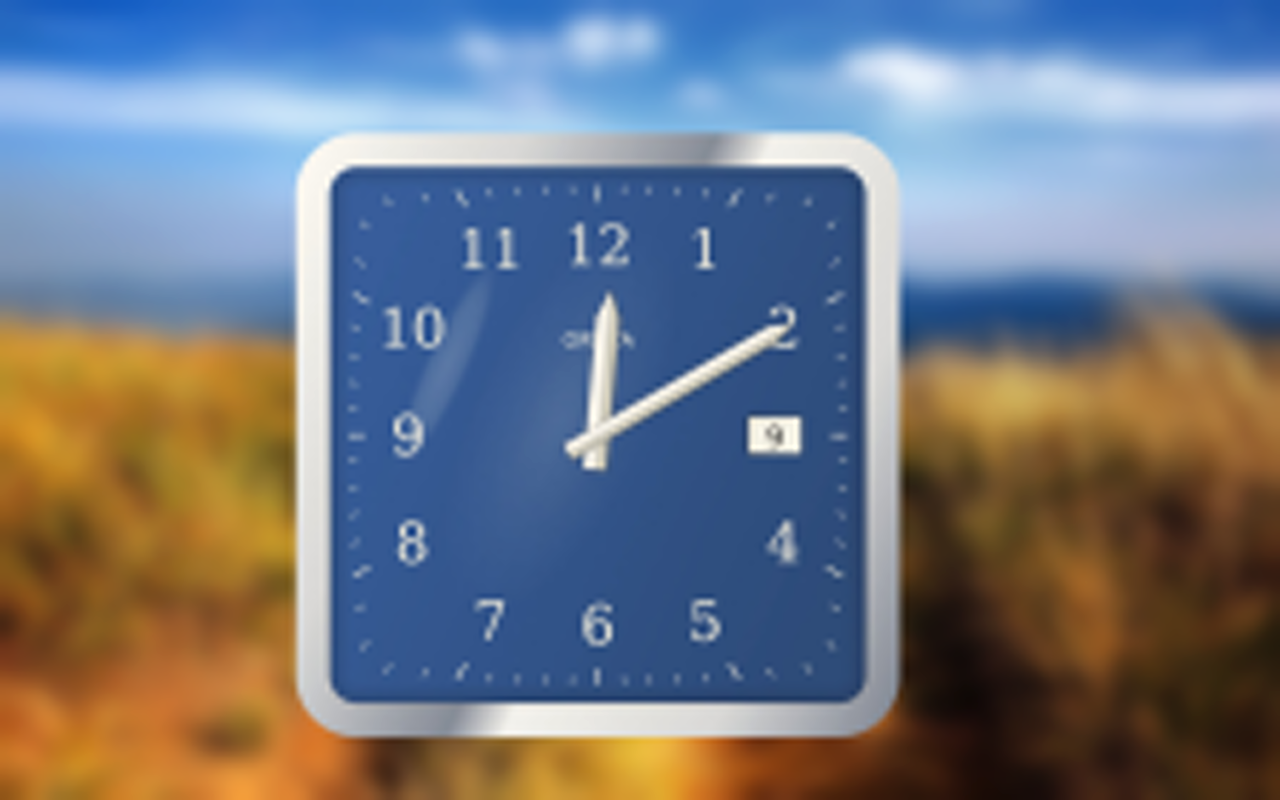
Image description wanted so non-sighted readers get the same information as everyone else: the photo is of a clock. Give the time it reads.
12:10
